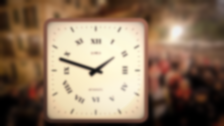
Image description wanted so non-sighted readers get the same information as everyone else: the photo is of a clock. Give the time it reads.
1:48
